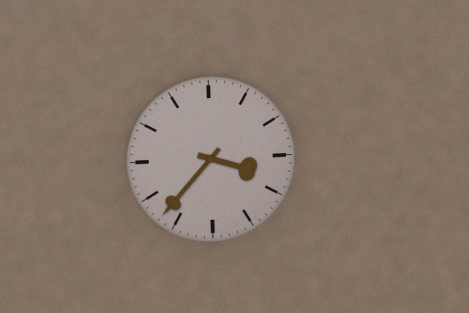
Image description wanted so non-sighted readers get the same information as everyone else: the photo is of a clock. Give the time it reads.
3:37
